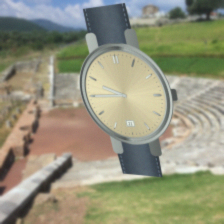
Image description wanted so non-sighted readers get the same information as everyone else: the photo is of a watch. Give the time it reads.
9:45
